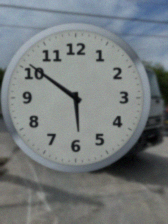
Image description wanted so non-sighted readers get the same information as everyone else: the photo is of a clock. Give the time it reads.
5:51
